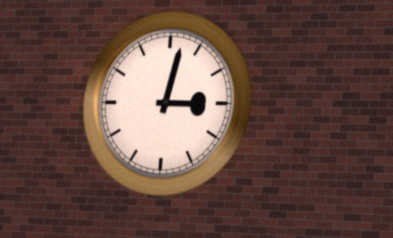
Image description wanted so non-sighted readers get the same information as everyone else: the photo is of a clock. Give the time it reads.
3:02
